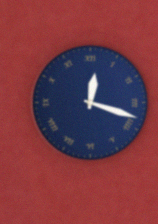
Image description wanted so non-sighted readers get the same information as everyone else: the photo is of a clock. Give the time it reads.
12:18
